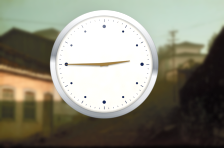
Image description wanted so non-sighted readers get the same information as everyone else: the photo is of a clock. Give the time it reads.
2:45
